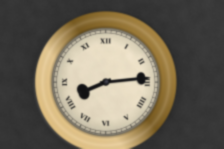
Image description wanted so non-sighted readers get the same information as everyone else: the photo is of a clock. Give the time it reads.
8:14
